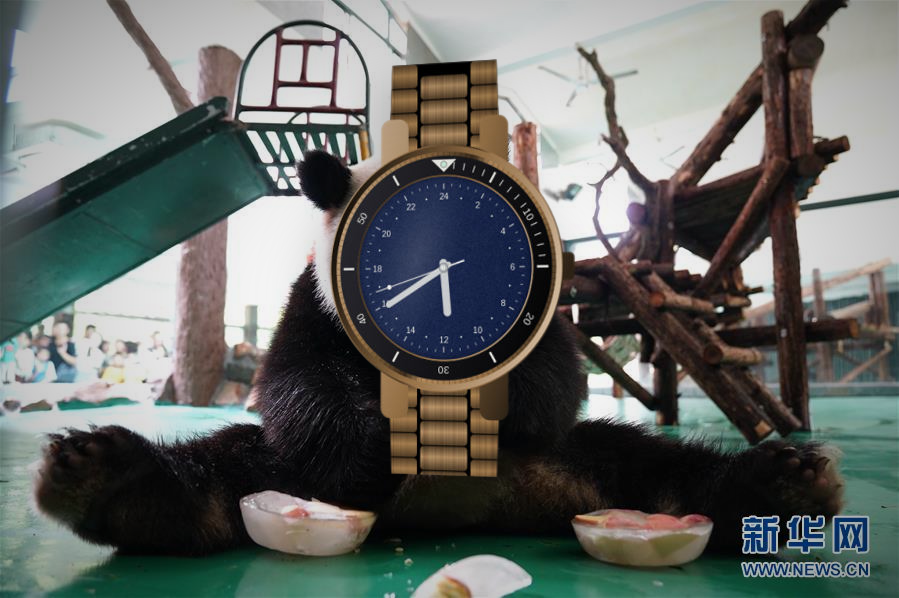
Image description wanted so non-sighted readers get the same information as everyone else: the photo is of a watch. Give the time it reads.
11:39:42
